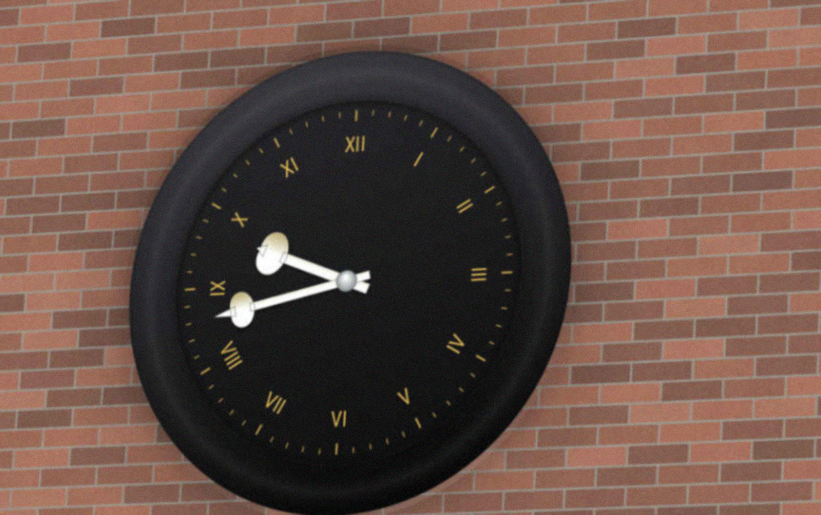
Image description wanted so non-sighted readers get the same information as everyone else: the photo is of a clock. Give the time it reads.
9:43
